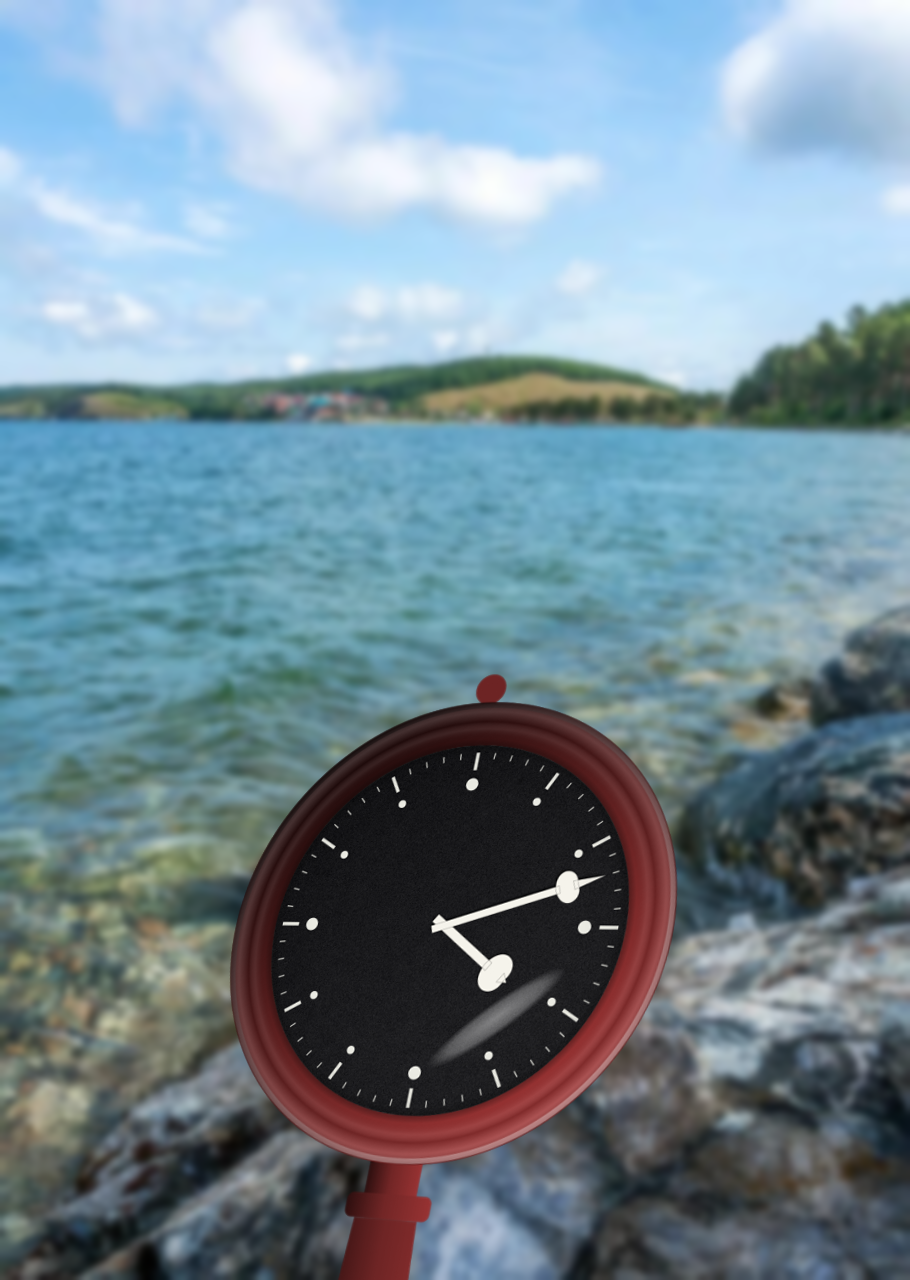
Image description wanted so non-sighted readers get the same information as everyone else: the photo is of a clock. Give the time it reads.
4:12
